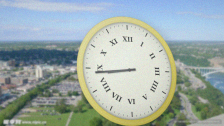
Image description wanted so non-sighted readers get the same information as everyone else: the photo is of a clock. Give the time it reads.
8:44
